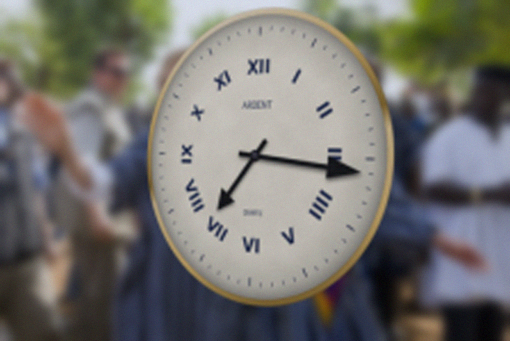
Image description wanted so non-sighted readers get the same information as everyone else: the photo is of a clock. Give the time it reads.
7:16
